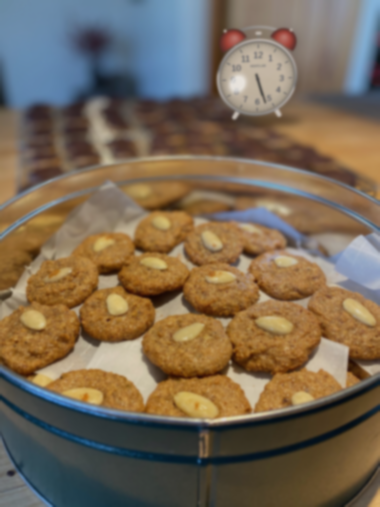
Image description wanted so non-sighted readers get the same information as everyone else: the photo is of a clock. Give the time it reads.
5:27
